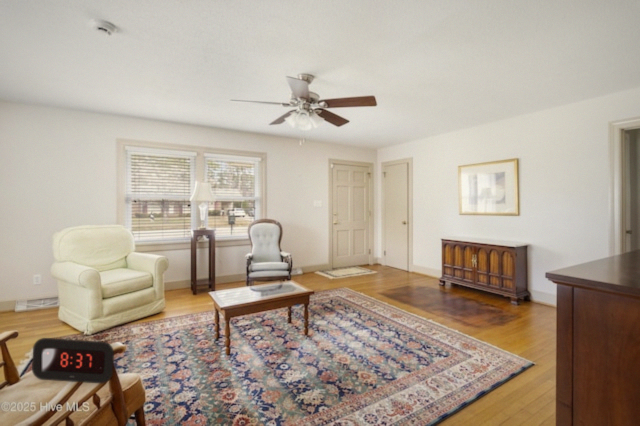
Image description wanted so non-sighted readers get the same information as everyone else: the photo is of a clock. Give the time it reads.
8:37
